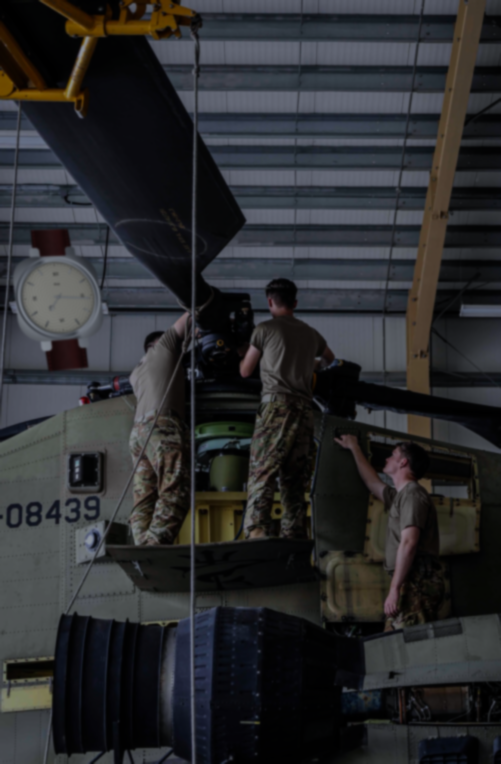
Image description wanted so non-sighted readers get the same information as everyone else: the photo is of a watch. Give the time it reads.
7:16
